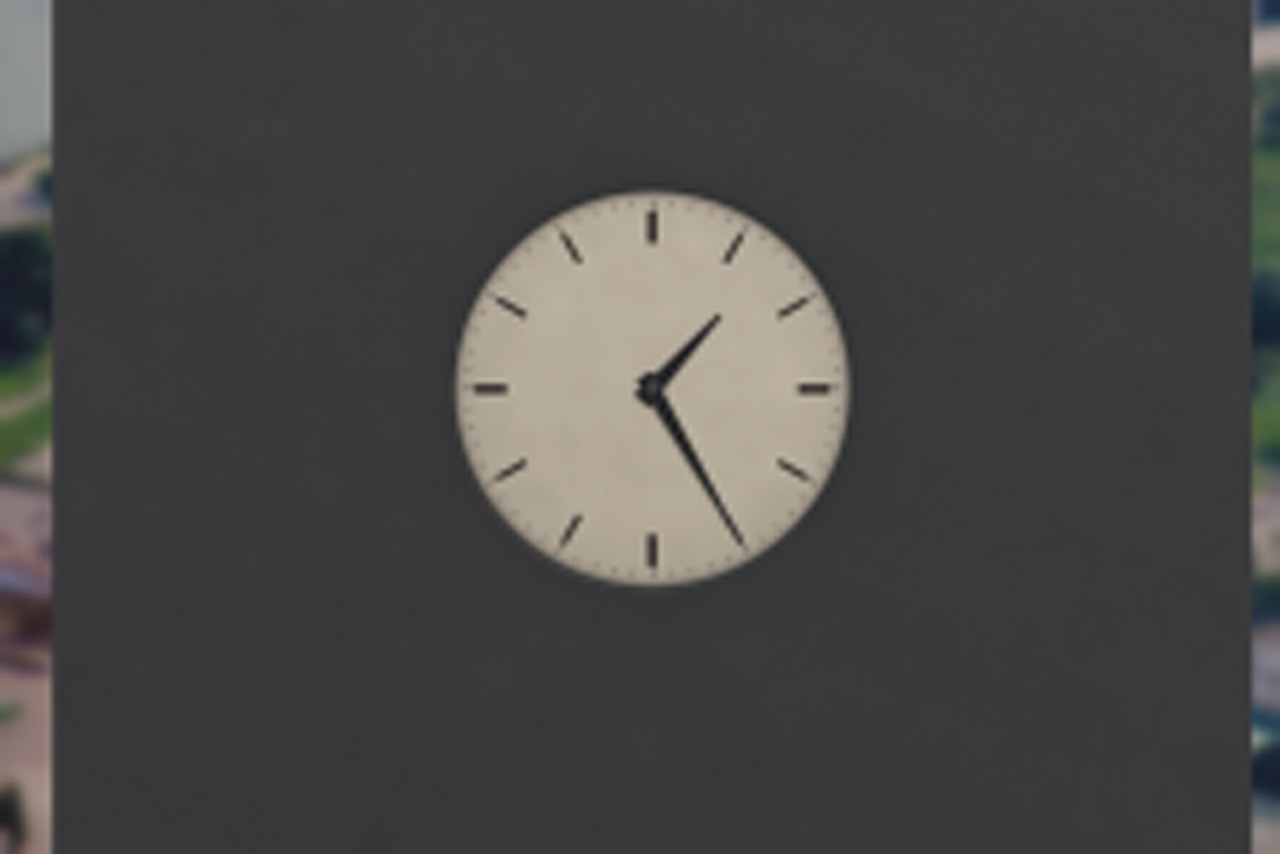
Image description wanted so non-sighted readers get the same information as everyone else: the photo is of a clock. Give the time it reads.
1:25
